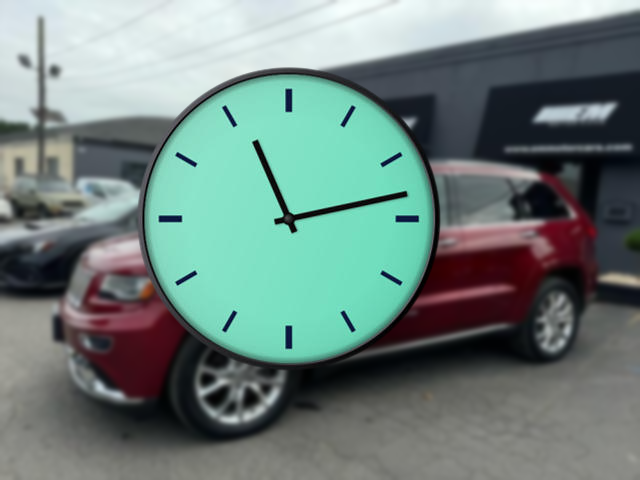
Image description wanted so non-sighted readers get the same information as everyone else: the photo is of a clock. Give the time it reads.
11:13
